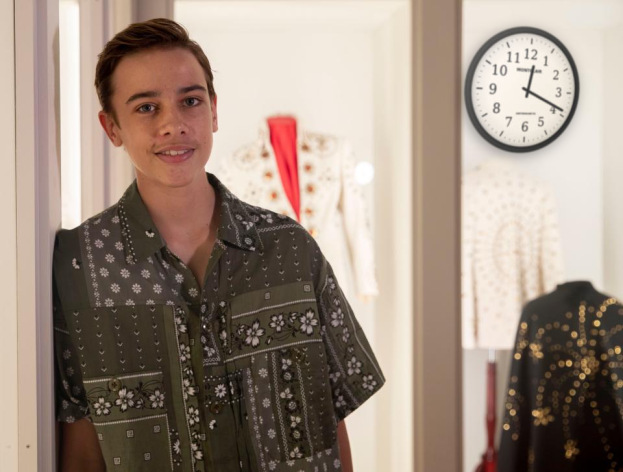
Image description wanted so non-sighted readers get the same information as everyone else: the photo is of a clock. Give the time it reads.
12:19
